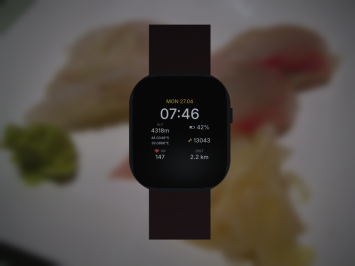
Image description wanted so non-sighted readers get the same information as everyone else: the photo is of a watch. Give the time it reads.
7:46
